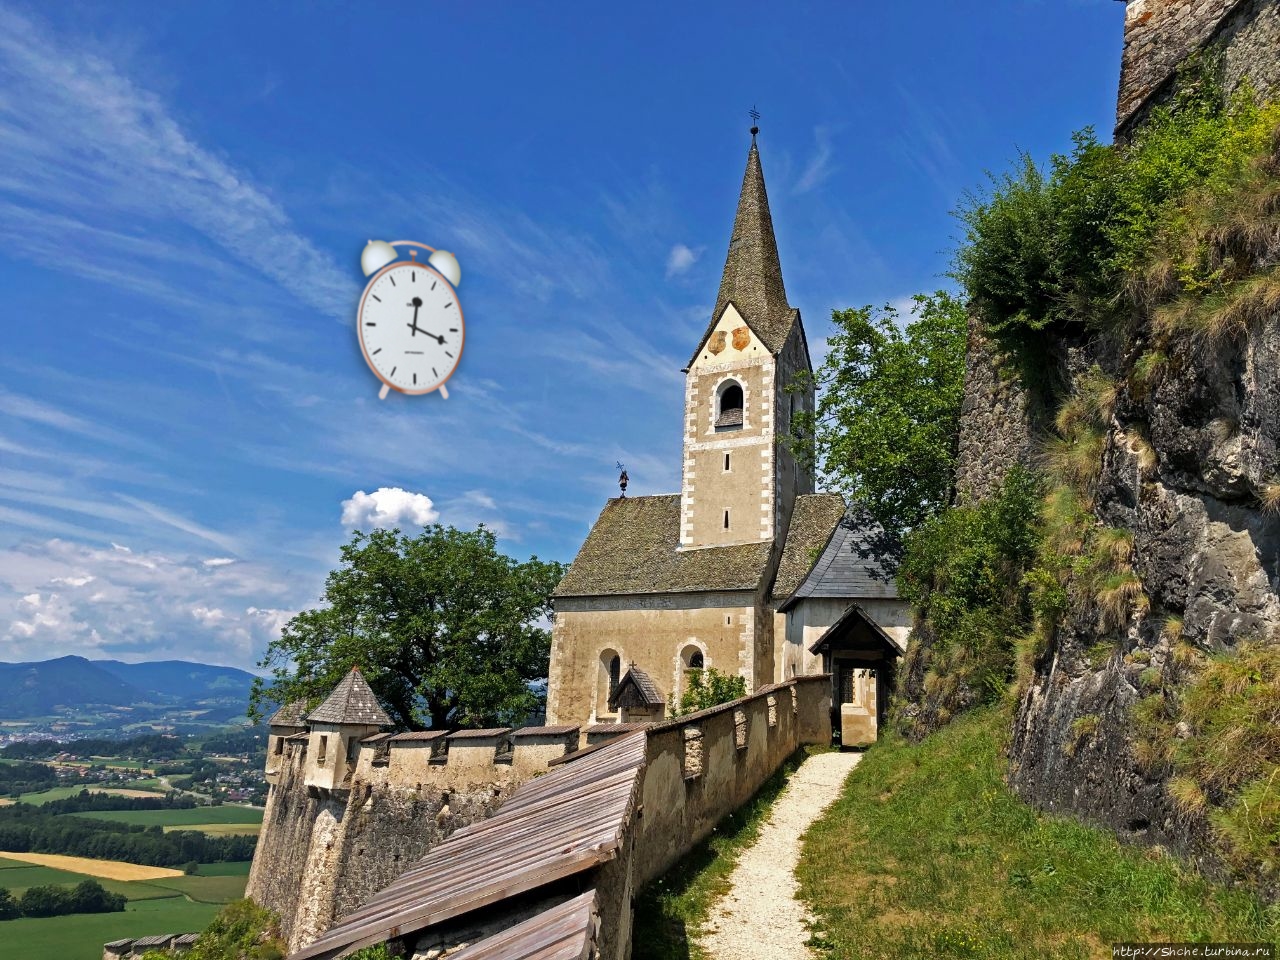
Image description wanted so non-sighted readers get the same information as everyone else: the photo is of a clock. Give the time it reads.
12:18
